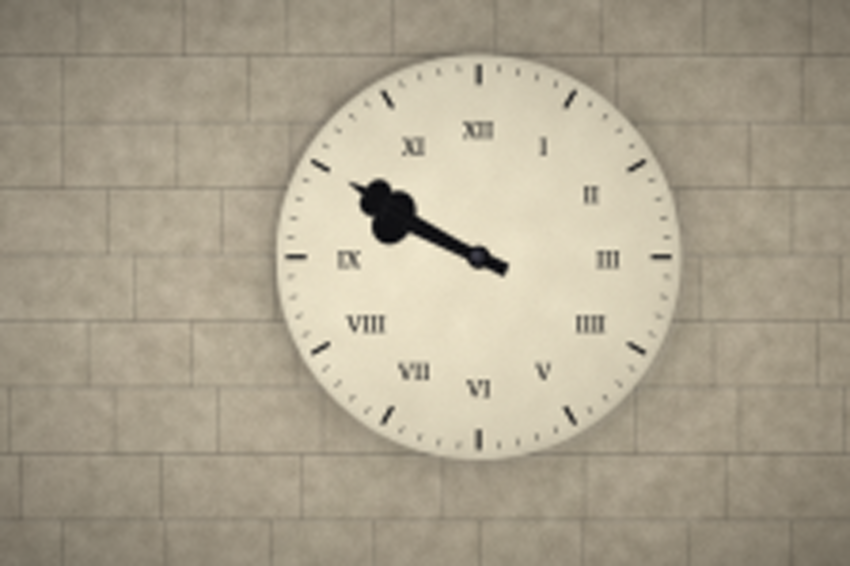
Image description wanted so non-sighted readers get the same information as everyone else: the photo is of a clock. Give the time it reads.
9:50
